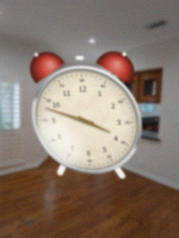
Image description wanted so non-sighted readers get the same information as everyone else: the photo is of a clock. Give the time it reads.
3:48
